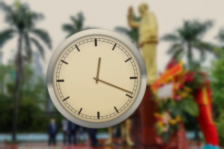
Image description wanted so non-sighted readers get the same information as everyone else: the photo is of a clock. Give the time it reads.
12:19
